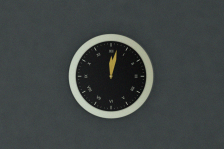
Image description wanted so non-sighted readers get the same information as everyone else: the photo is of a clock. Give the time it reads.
12:02
